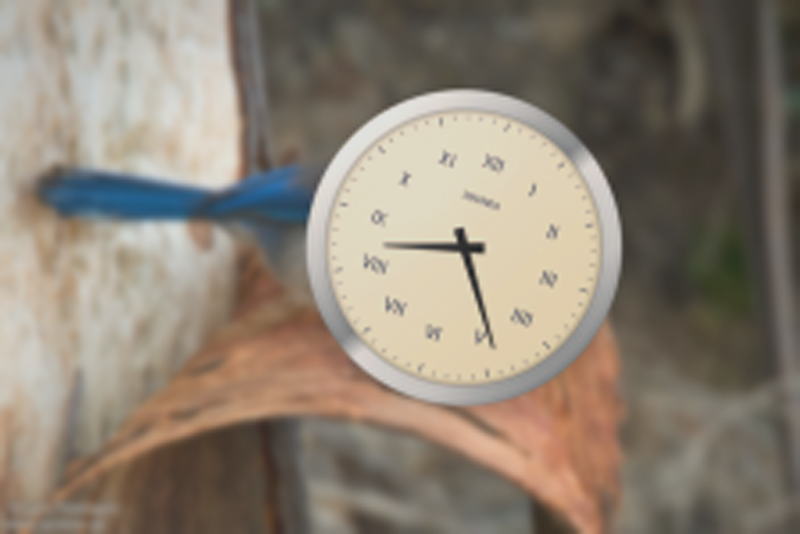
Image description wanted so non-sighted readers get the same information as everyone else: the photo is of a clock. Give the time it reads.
8:24
